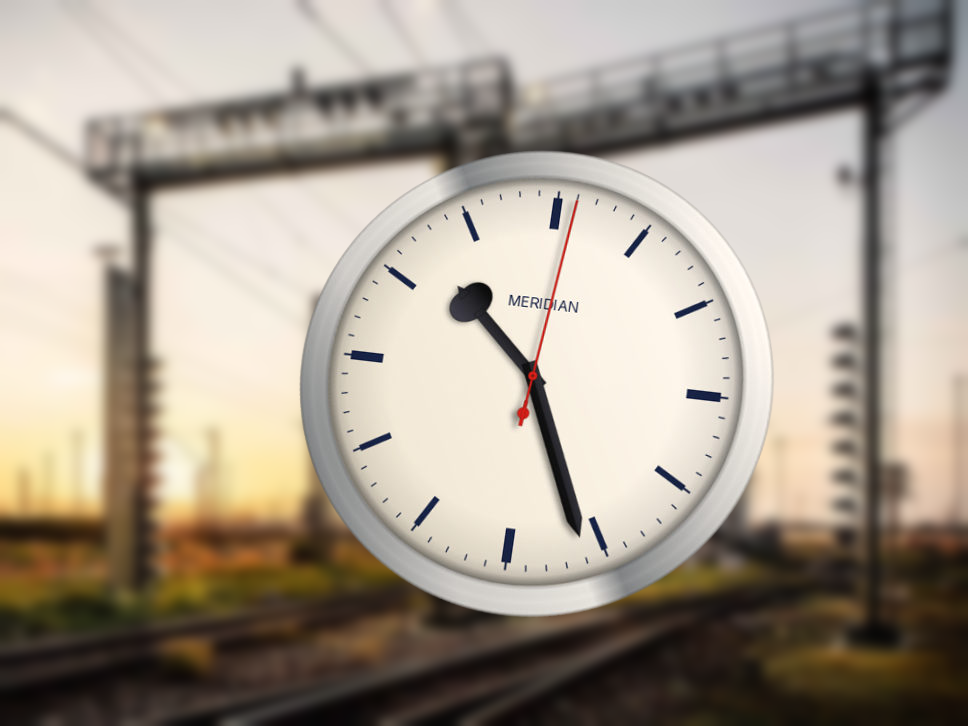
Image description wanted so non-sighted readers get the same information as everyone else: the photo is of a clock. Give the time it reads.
10:26:01
